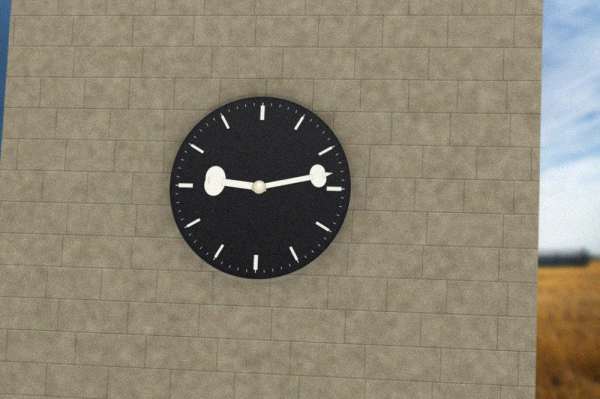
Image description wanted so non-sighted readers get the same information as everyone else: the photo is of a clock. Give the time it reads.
9:13
